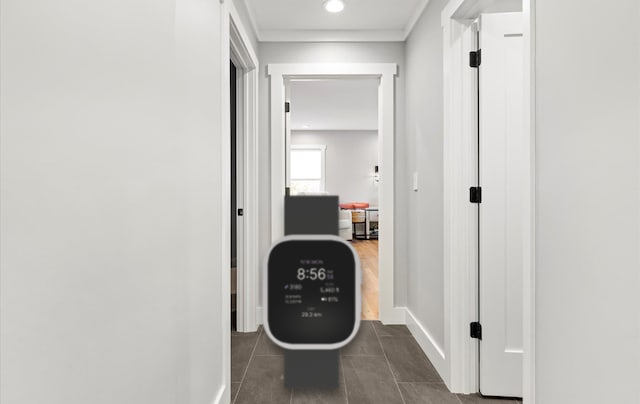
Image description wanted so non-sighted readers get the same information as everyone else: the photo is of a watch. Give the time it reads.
8:56
